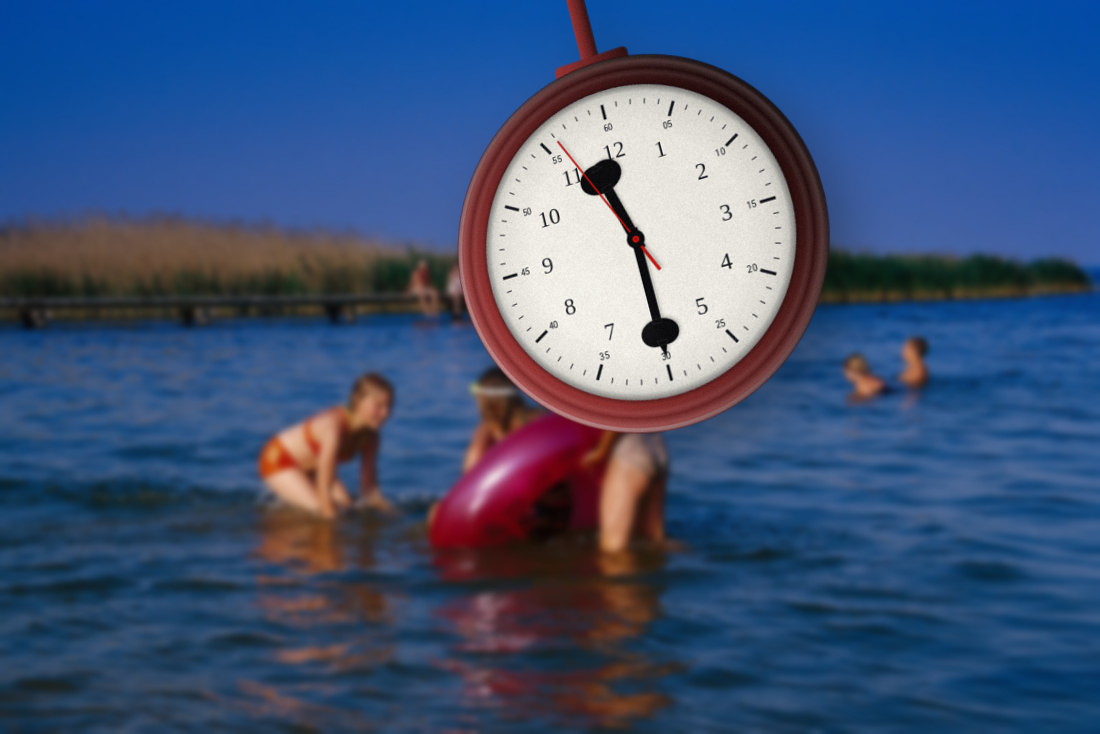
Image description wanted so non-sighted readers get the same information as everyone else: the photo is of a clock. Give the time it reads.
11:29:56
